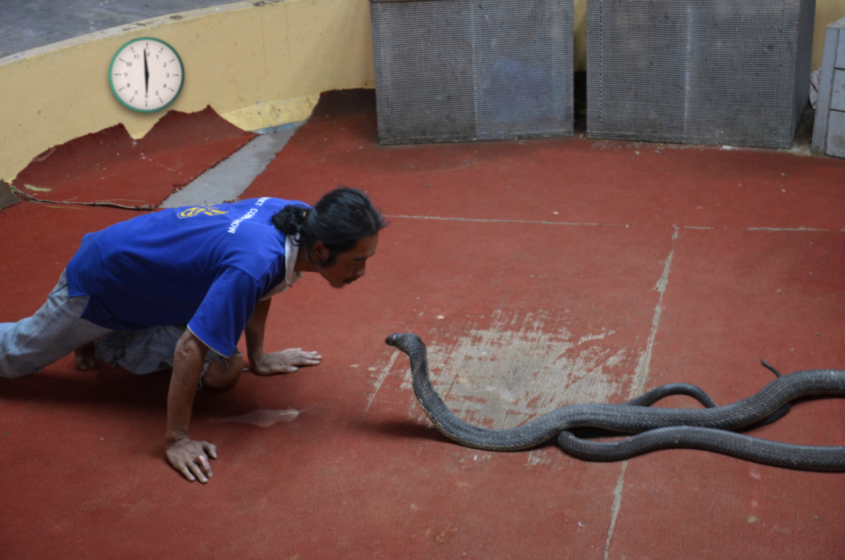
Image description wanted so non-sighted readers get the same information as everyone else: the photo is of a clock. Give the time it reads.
5:59
